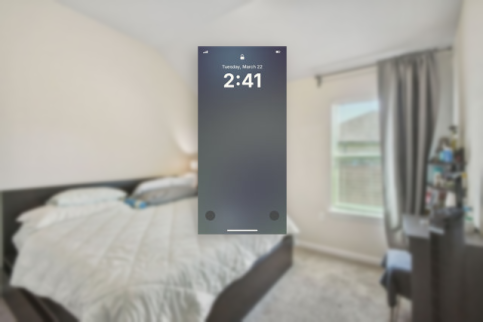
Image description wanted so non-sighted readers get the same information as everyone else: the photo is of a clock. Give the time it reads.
2:41
